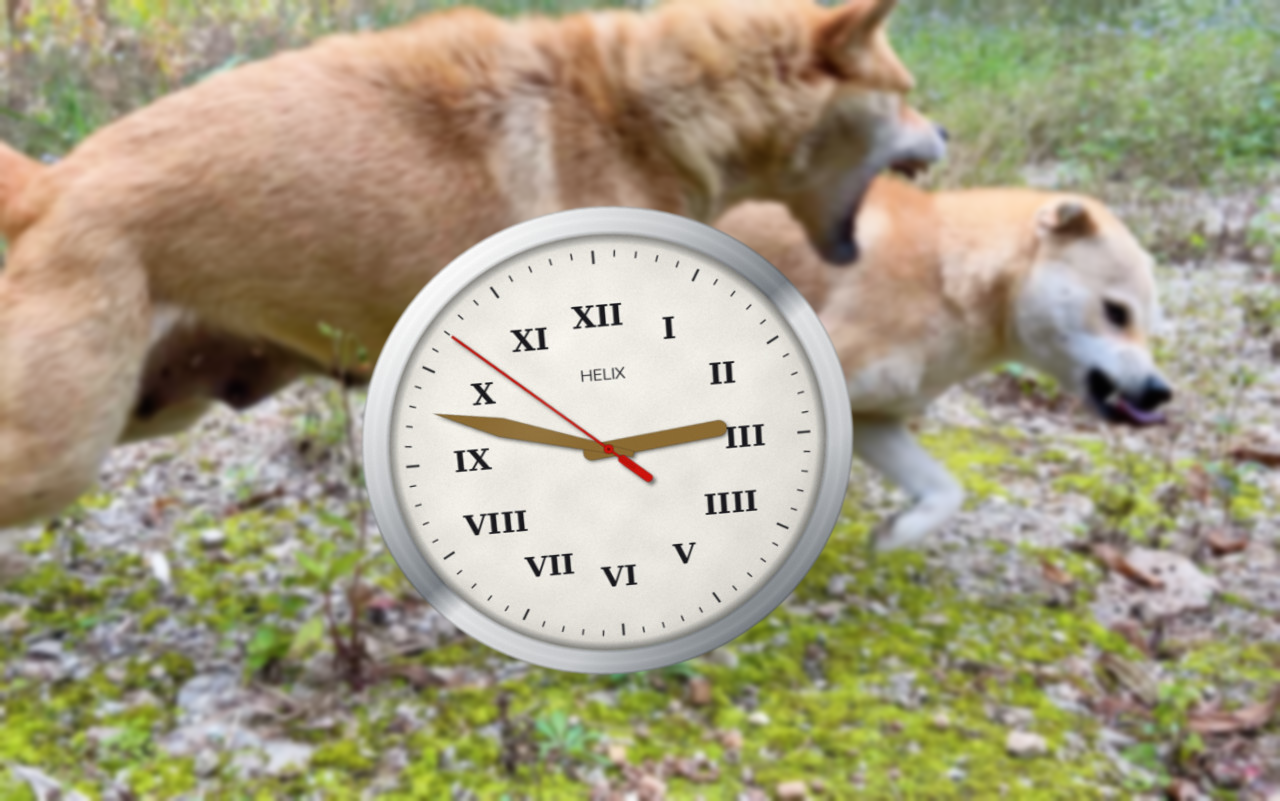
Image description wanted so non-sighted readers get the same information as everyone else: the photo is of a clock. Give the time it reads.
2:47:52
